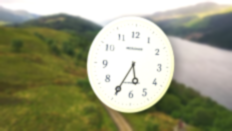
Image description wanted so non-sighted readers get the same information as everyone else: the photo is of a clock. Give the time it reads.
5:35
